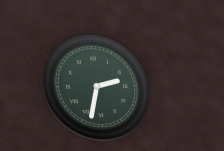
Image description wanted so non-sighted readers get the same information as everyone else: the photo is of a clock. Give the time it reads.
2:33
